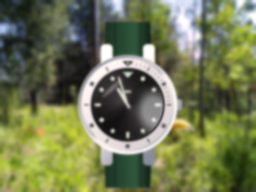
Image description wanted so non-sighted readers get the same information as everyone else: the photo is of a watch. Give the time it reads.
10:57
